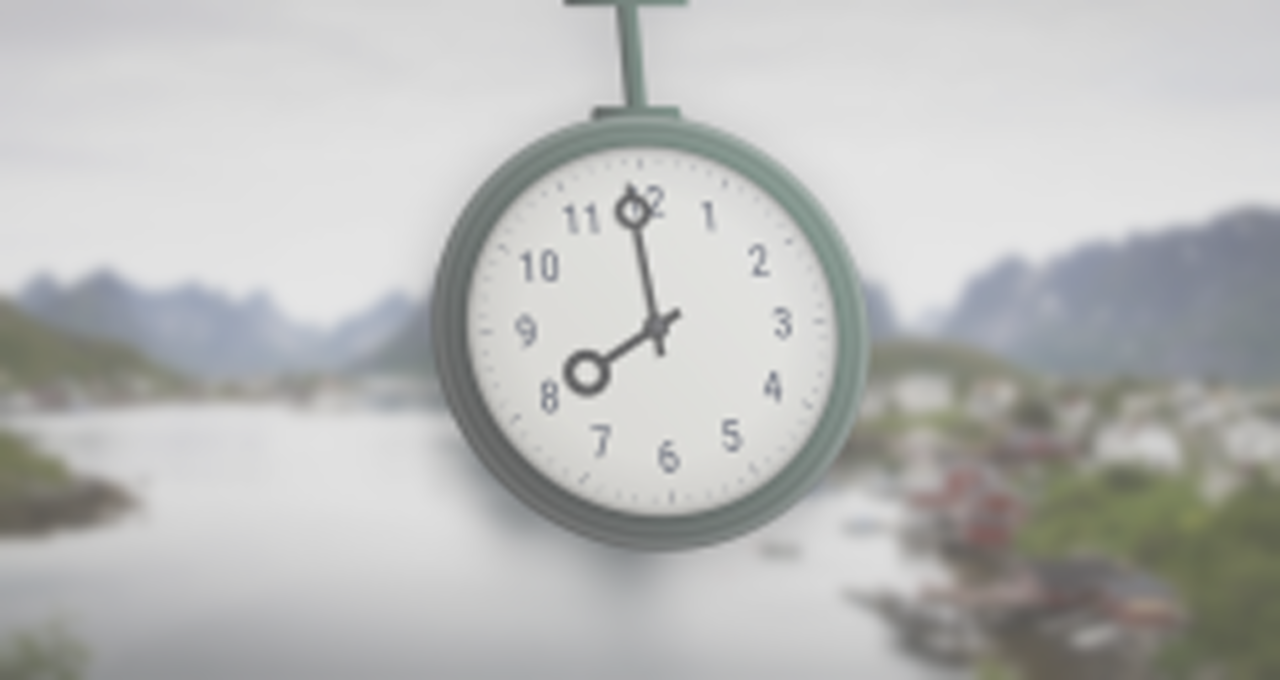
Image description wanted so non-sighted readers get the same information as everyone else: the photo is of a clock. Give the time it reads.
7:59
